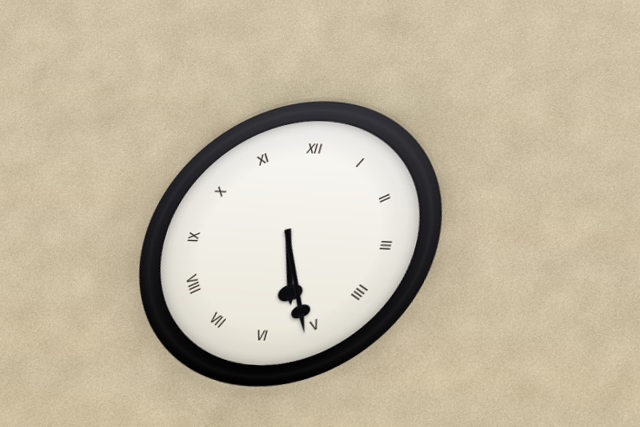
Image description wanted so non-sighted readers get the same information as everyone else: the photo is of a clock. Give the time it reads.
5:26
